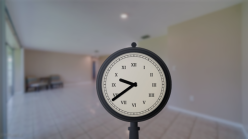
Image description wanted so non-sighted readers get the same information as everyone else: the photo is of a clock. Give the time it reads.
9:39
